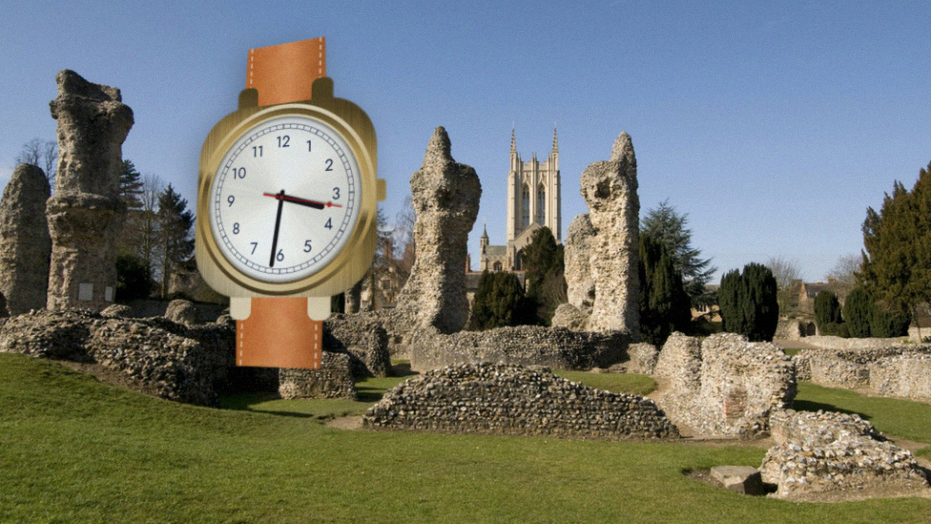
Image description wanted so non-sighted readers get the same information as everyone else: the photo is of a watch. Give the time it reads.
3:31:17
